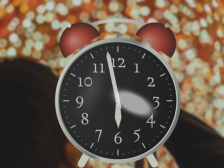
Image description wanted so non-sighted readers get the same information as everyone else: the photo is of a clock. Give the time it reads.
5:58
